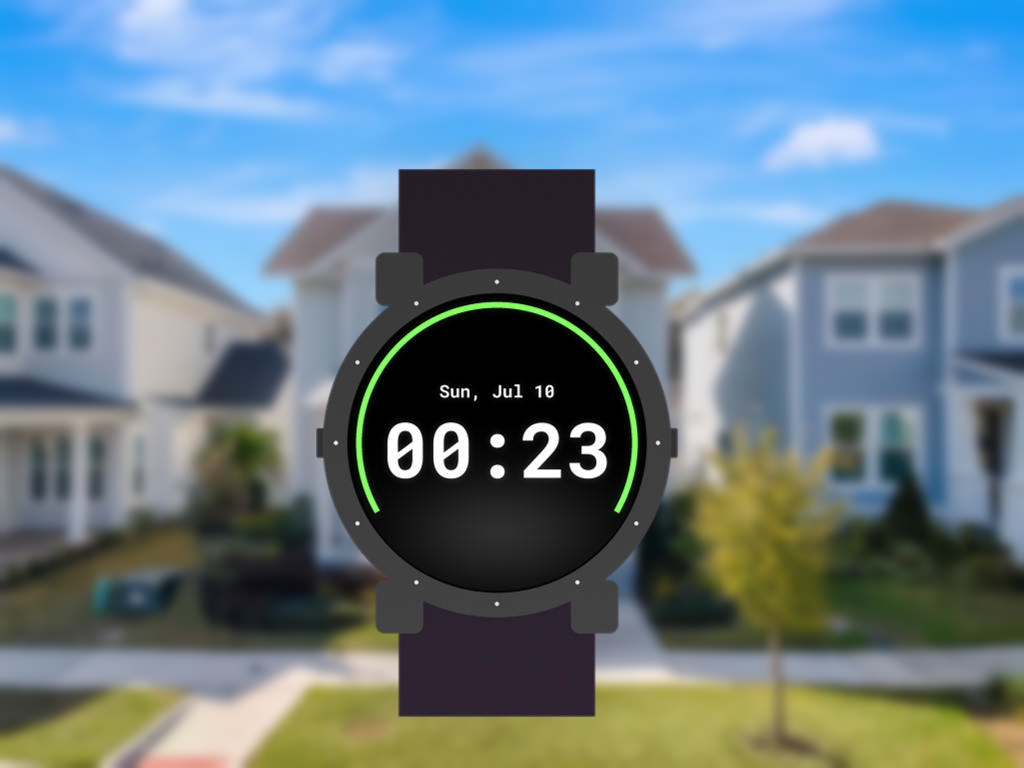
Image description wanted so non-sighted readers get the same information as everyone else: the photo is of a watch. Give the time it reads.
0:23
